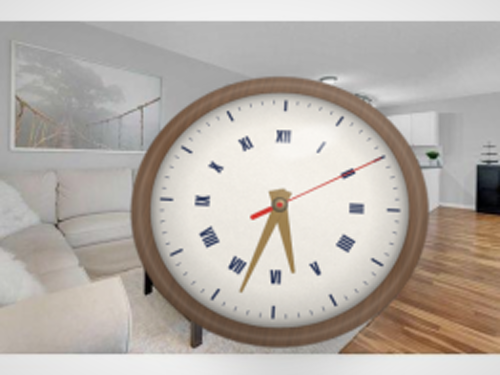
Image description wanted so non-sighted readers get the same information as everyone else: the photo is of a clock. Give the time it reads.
5:33:10
